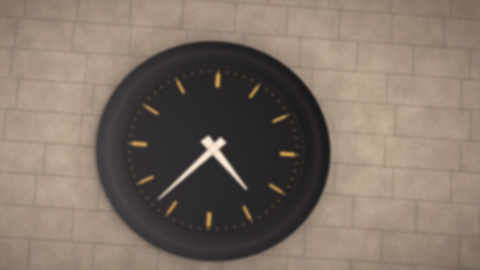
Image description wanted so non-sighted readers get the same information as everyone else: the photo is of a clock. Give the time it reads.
4:37
